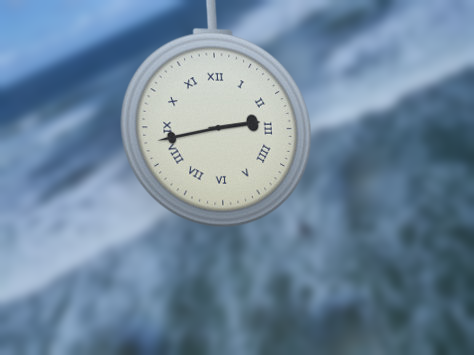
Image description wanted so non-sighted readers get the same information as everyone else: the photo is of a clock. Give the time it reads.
2:43
